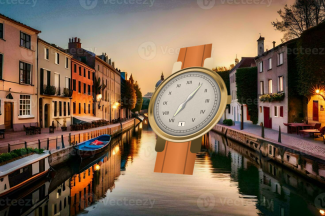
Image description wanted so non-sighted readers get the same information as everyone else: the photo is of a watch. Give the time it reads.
7:06
